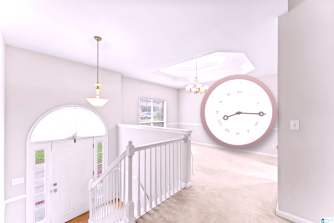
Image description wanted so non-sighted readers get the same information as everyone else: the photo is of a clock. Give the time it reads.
8:15
